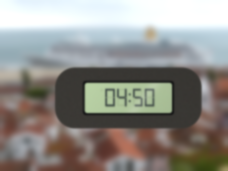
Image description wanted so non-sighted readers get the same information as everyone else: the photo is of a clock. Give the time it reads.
4:50
